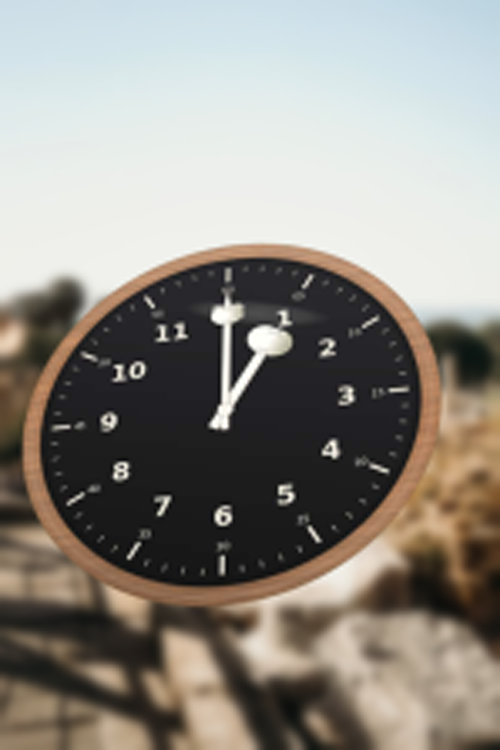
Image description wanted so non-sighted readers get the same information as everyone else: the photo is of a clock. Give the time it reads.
1:00
